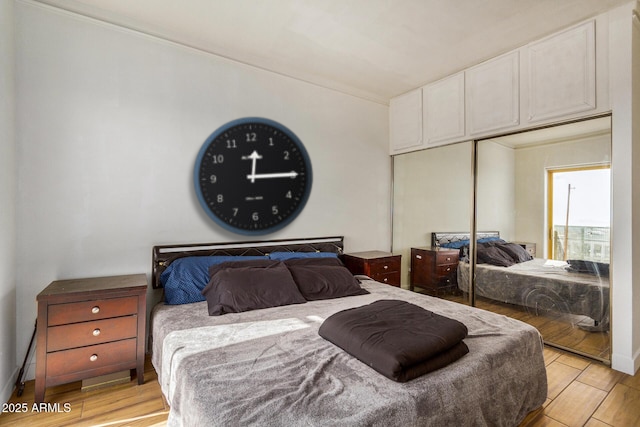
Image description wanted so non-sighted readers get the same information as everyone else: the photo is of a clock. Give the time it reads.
12:15
